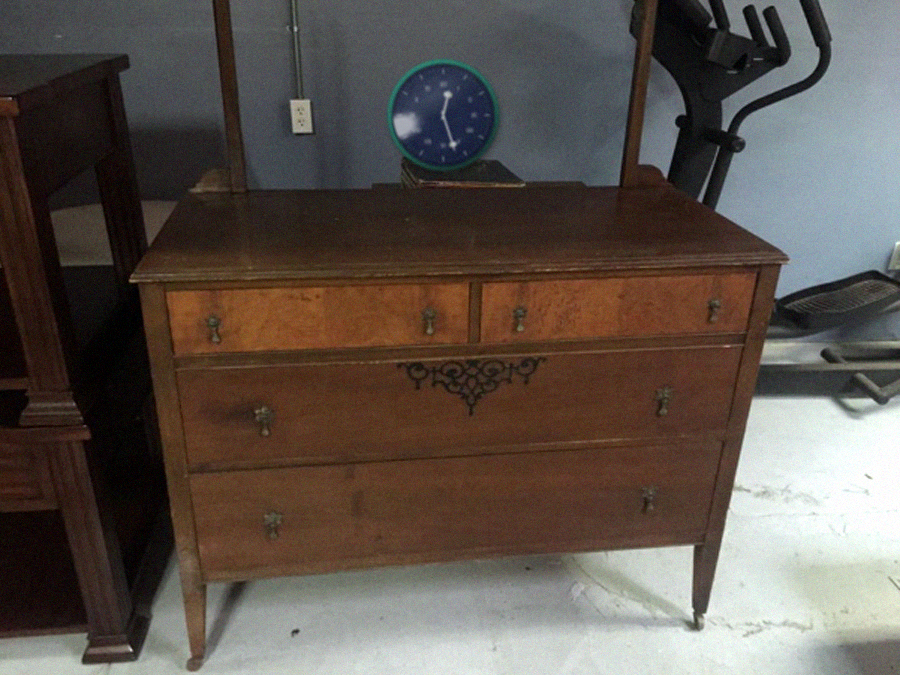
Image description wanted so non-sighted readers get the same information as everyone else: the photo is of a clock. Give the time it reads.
12:27
